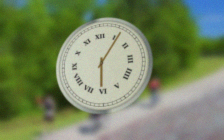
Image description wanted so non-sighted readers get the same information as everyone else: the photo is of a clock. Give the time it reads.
6:06
